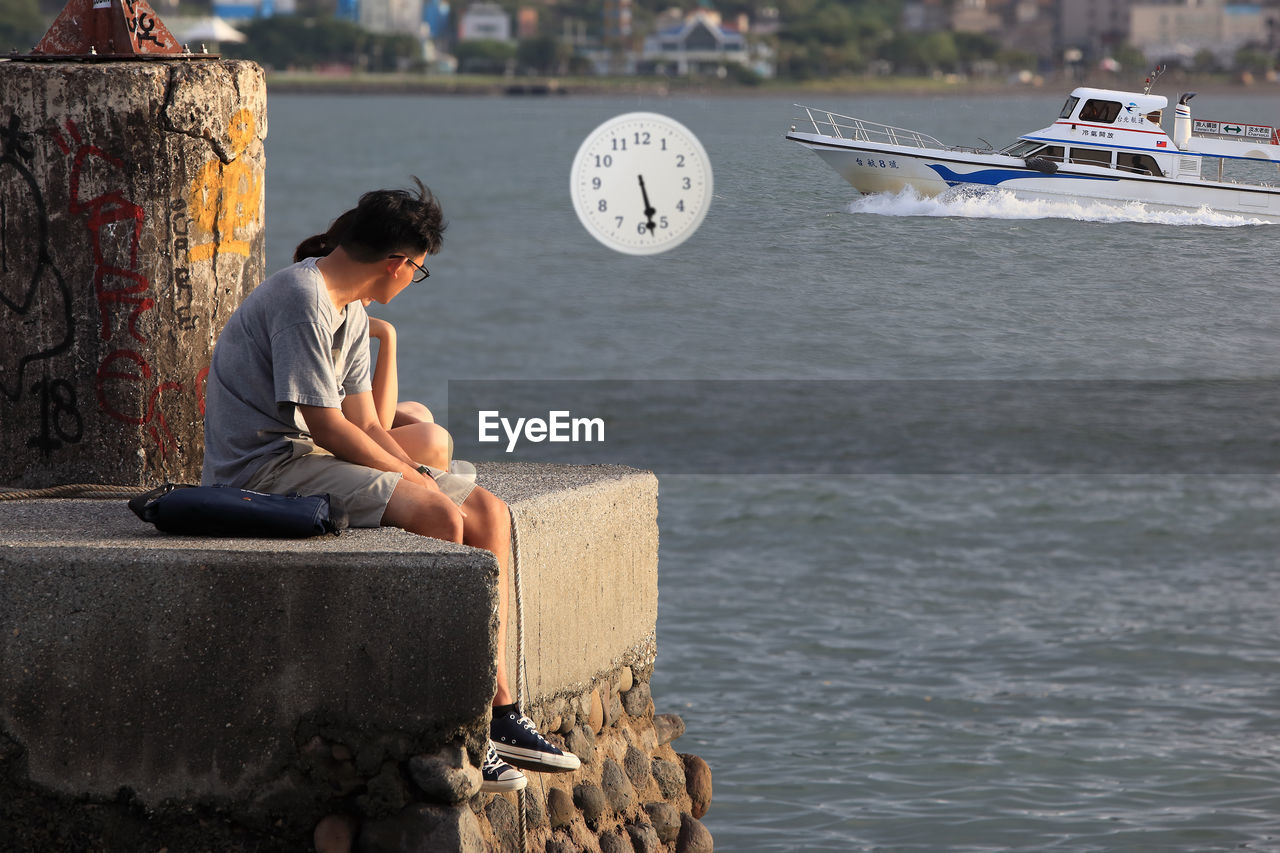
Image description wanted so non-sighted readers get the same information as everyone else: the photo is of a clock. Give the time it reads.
5:28
